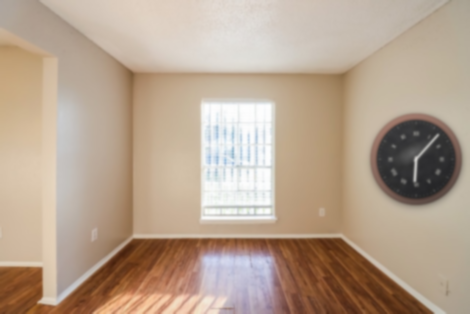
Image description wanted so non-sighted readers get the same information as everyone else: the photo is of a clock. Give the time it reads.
6:07
